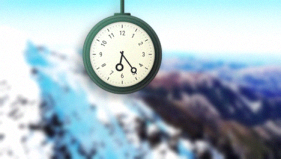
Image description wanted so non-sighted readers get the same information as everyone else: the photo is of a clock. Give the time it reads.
6:24
